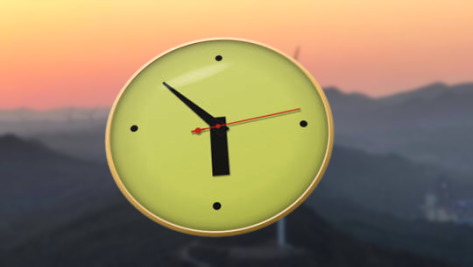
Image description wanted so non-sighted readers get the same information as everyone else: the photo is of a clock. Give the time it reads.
5:52:13
